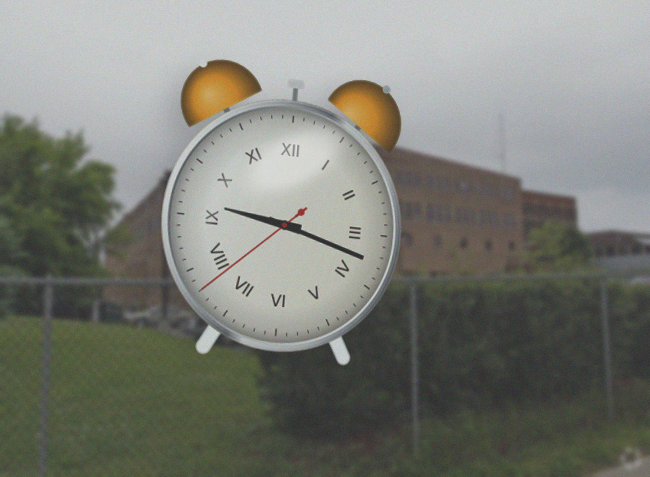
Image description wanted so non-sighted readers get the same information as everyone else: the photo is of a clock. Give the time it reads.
9:17:38
